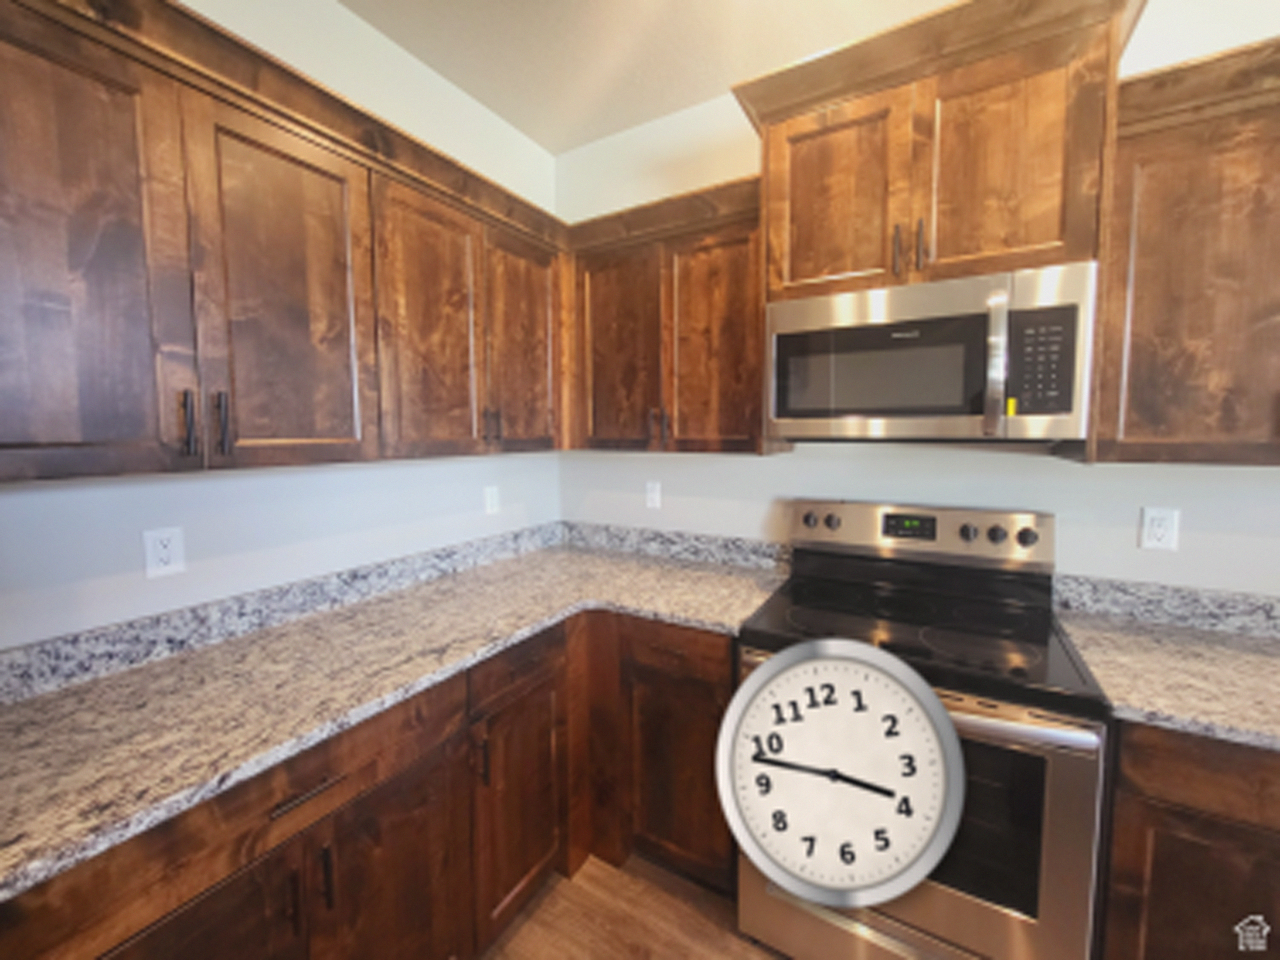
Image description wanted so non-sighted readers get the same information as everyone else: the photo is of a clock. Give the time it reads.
3:48
